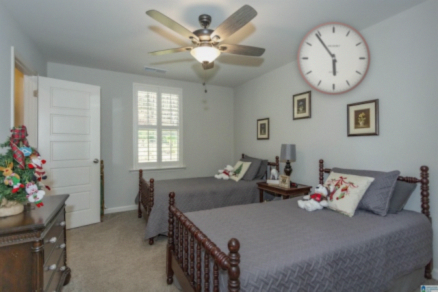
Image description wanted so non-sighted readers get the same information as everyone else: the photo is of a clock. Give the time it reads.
5:54
